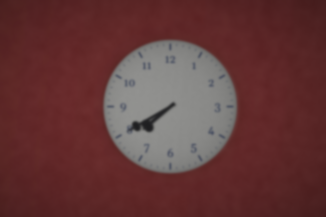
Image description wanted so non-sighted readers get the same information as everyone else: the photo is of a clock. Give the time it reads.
7:40
